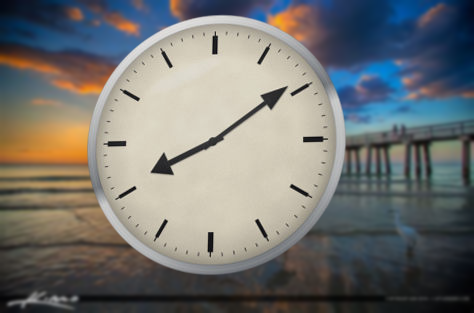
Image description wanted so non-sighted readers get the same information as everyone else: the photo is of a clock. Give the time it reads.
8:09
